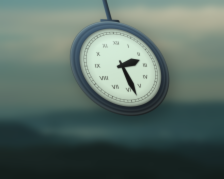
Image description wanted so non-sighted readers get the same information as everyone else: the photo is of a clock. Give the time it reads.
2:28
